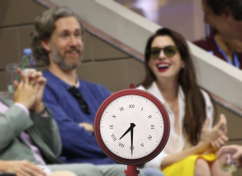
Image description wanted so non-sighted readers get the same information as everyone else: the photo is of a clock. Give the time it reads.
7:30
